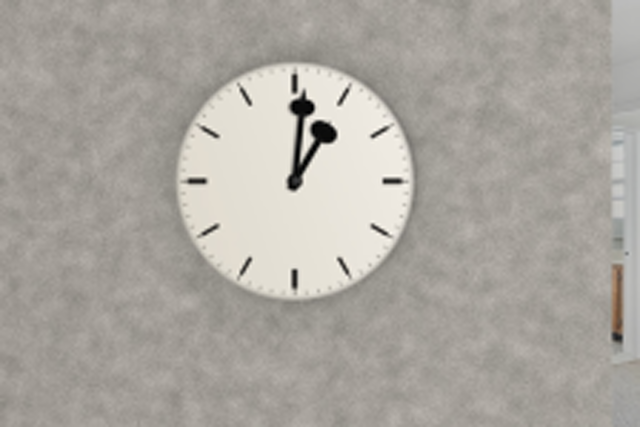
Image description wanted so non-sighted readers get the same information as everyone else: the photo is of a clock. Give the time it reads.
1:01
